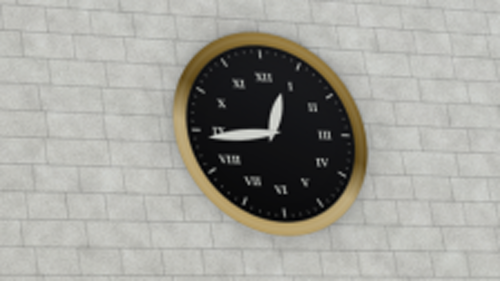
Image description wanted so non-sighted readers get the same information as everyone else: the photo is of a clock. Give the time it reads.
12:44
